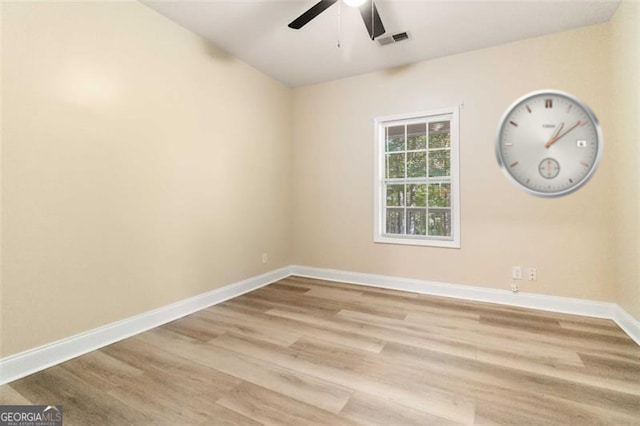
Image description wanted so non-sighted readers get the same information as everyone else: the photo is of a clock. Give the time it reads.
1:09
